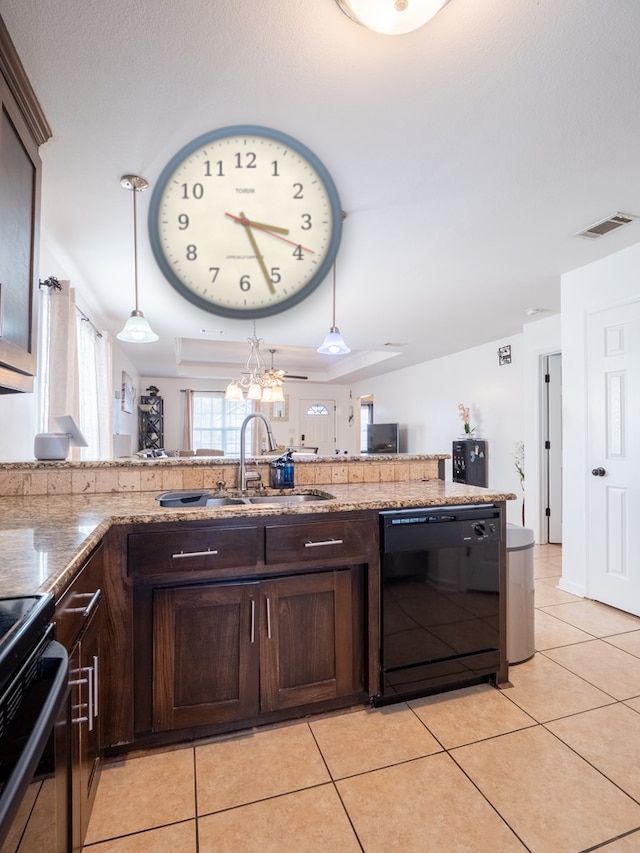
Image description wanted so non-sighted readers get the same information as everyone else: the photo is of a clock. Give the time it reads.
3:26:19
